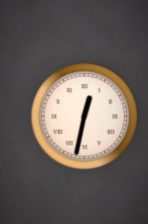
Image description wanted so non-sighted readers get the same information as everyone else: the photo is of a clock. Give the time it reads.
12:32
